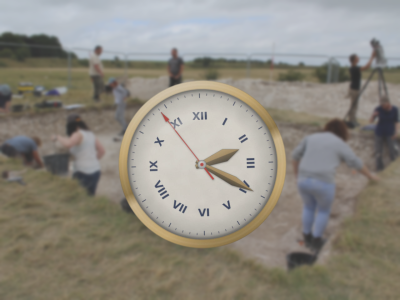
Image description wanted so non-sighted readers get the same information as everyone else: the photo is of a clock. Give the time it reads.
2:19:54
